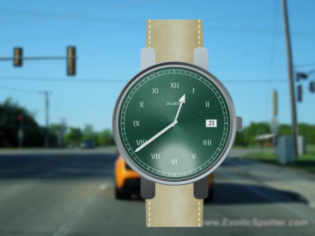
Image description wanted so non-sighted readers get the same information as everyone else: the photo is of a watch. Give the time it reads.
12:39
